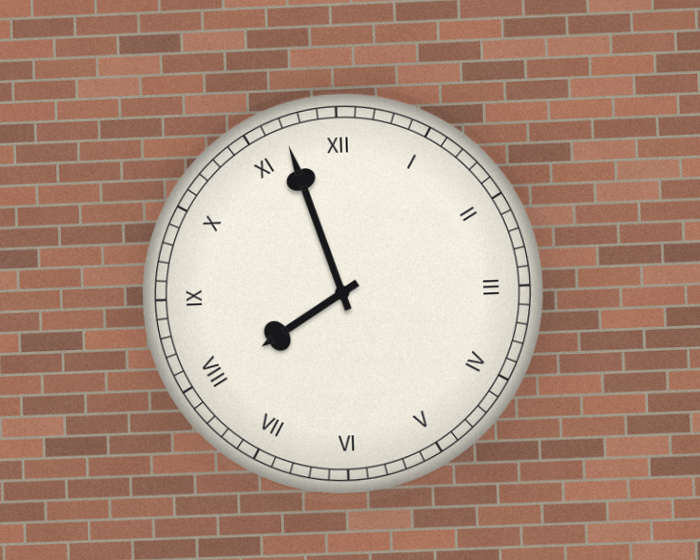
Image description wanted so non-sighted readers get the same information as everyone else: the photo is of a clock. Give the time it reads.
7:57
